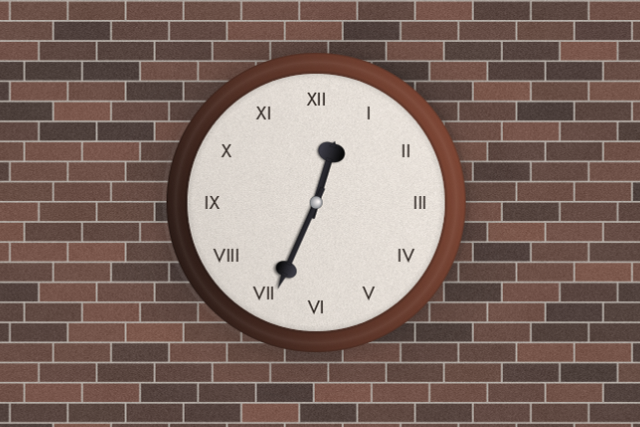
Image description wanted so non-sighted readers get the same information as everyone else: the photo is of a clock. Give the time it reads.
12:34
